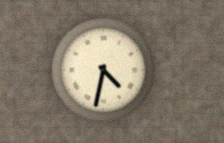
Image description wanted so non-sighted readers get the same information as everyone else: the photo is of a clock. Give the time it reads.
4:32
